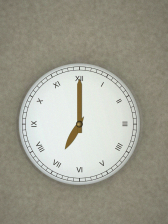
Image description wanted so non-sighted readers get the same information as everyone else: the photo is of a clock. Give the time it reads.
7:00
